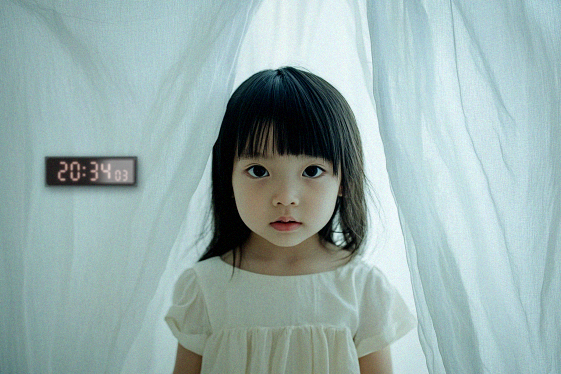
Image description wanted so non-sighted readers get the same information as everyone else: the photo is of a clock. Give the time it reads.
20:34:03
